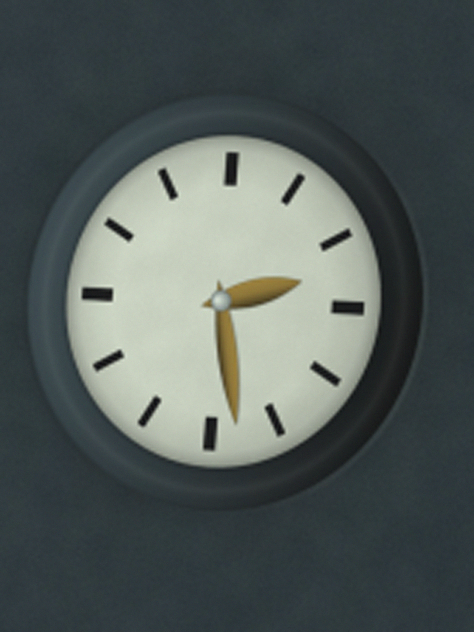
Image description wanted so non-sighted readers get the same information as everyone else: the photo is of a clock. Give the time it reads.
2:28
